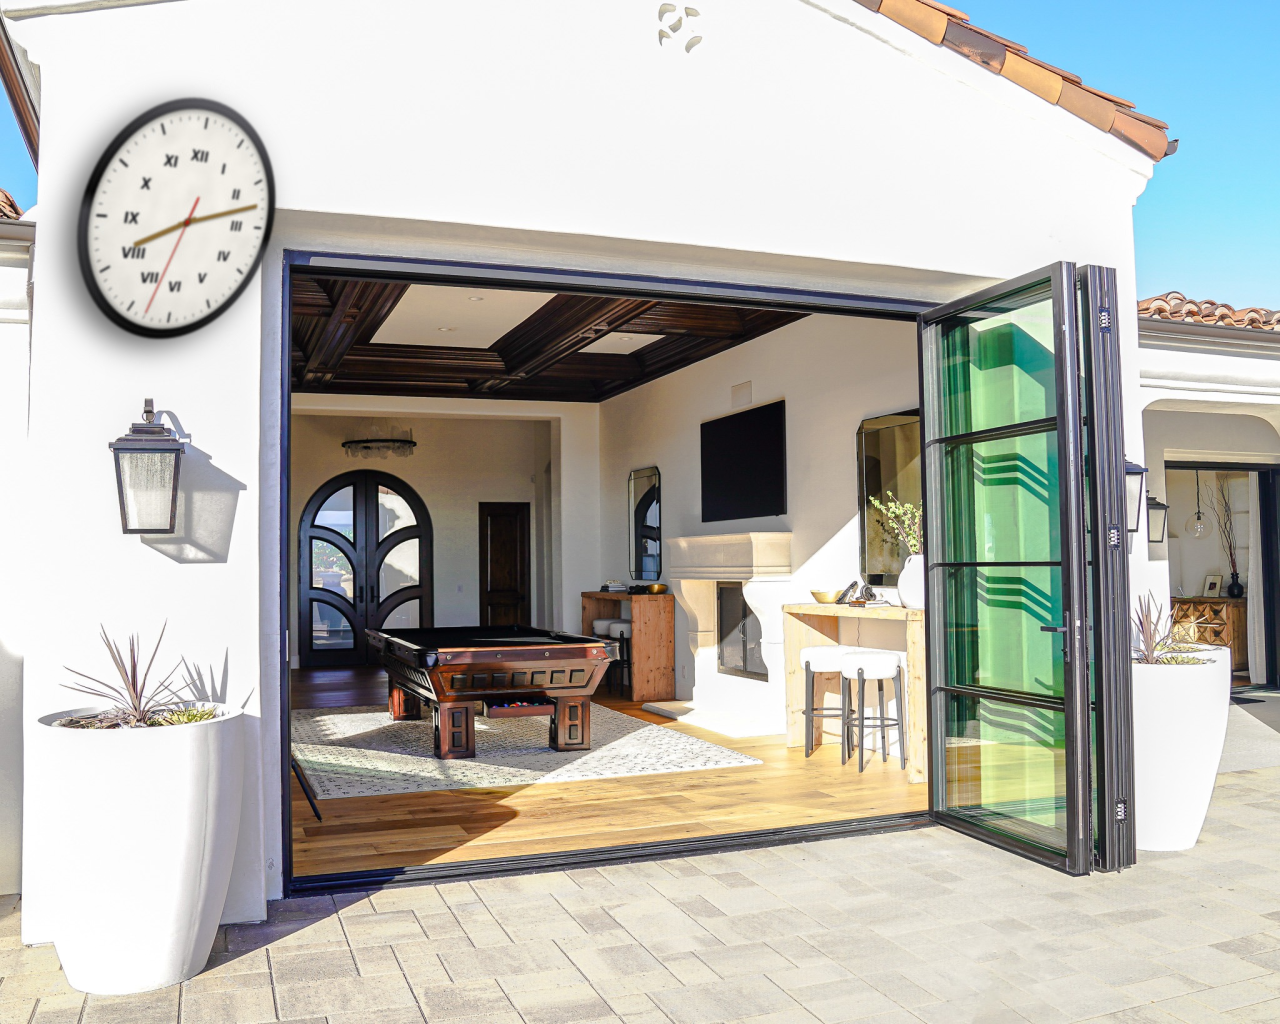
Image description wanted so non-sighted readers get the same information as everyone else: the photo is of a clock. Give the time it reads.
8:12:33
